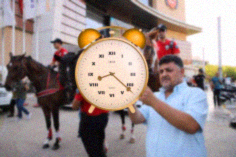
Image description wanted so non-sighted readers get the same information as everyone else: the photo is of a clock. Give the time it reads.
8:22
